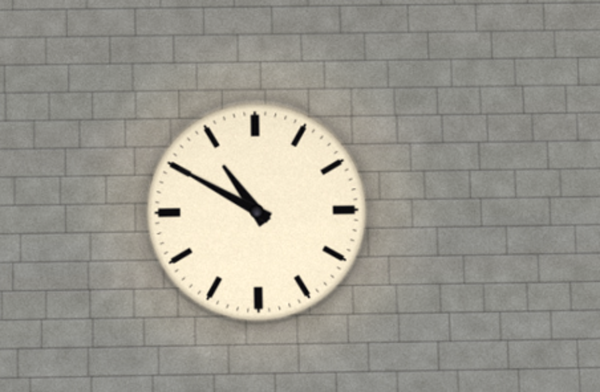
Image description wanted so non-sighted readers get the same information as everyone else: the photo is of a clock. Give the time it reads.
10:50
